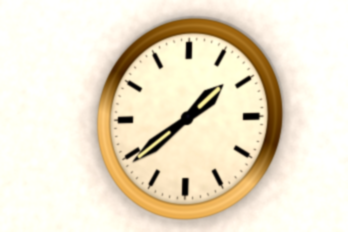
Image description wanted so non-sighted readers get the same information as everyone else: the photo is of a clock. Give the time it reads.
1:39
